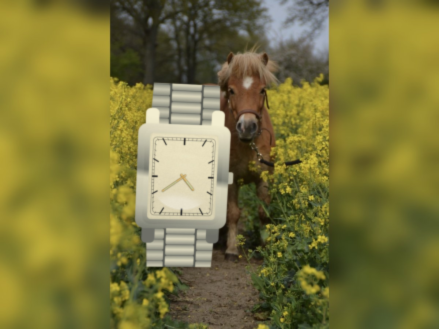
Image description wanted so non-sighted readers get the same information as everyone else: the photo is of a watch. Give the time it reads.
4:39
